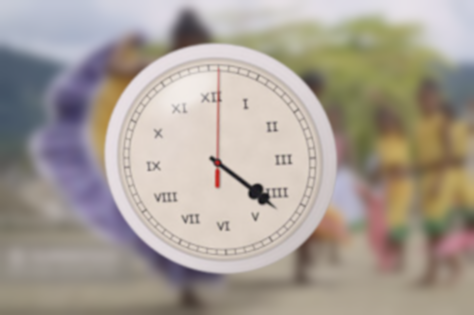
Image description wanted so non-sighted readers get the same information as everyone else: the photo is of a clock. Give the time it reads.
4:22:01
